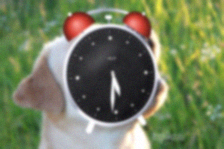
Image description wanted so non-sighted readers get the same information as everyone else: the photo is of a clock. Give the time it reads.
5:31
